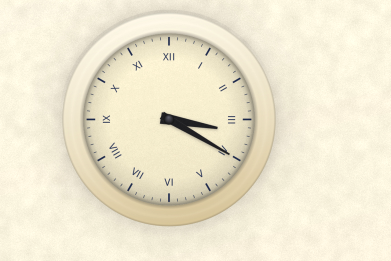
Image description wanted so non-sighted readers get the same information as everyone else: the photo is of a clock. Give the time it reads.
3:20
